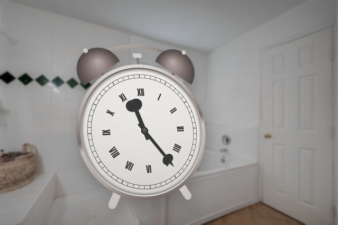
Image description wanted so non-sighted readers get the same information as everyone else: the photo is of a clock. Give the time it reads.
11:24
